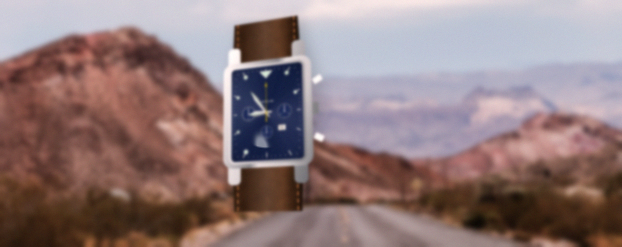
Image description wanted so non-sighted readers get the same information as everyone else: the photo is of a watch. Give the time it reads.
8:54
